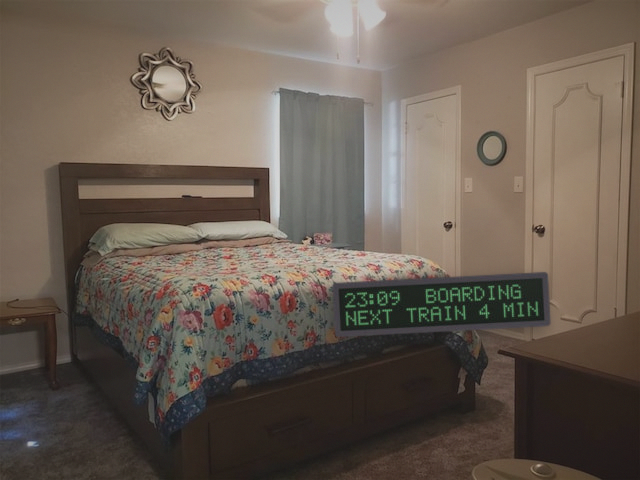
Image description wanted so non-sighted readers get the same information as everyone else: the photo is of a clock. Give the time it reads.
23:09
